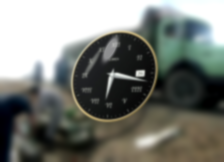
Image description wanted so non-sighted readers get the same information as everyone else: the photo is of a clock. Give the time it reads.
6:17
